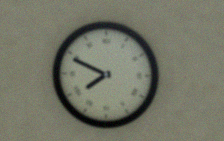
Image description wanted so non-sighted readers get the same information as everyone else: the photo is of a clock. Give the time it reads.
7:49
